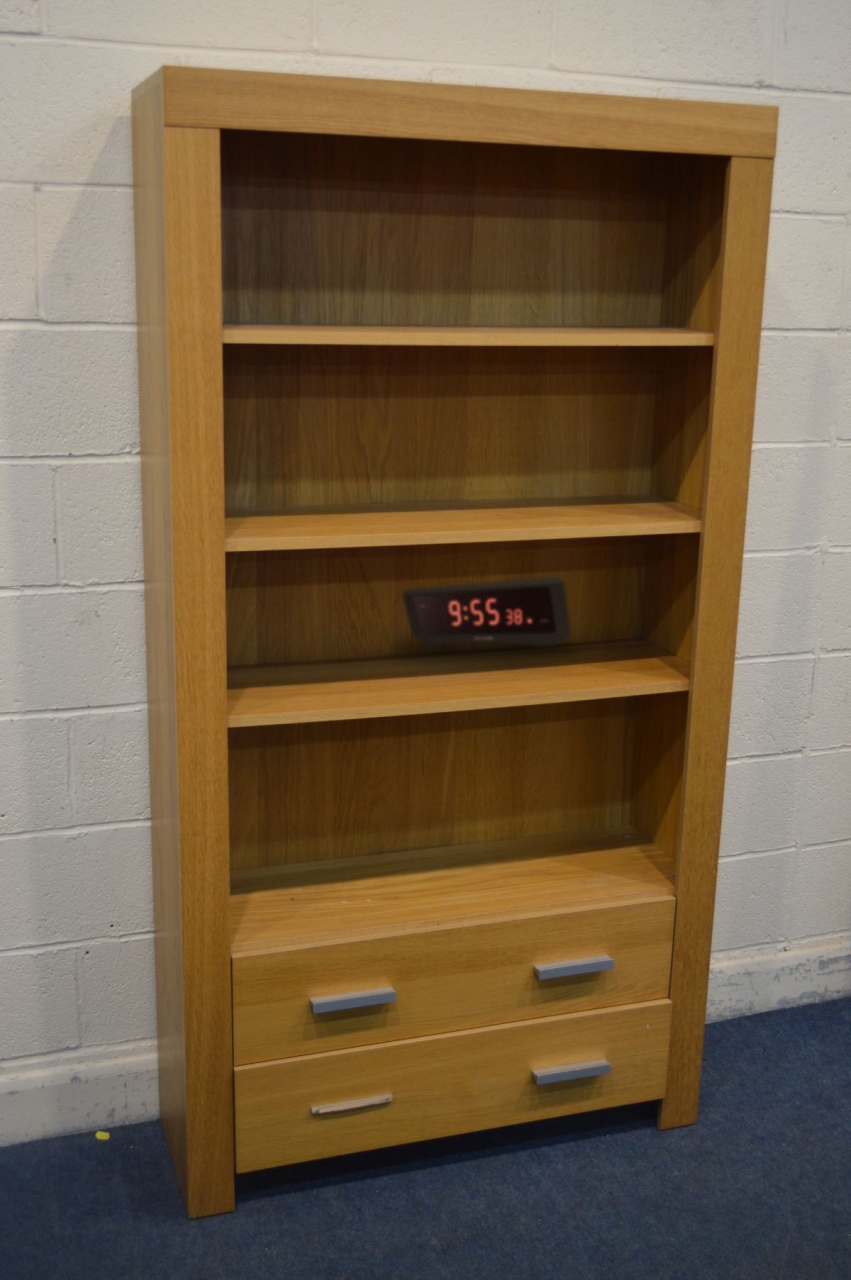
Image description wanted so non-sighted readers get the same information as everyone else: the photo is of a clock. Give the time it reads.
9:55:38
